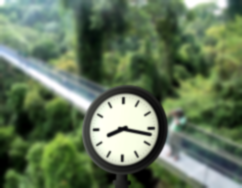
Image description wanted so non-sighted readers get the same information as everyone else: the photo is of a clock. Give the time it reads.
8:17
